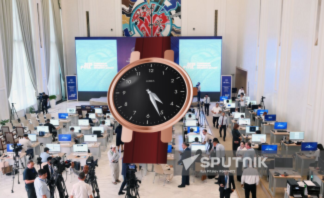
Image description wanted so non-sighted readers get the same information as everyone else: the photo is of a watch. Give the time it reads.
4:26
